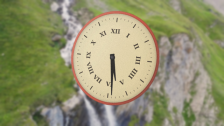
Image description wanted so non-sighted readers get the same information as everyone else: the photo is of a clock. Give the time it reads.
5:29
